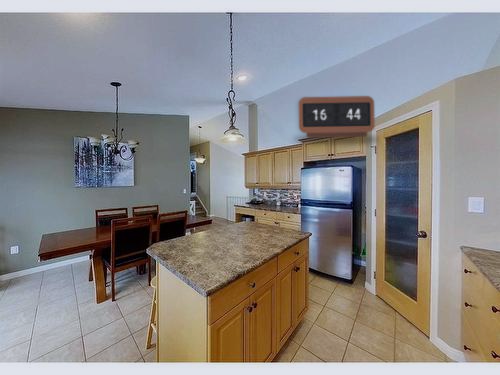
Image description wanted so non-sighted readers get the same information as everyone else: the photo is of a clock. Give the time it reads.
16:44
